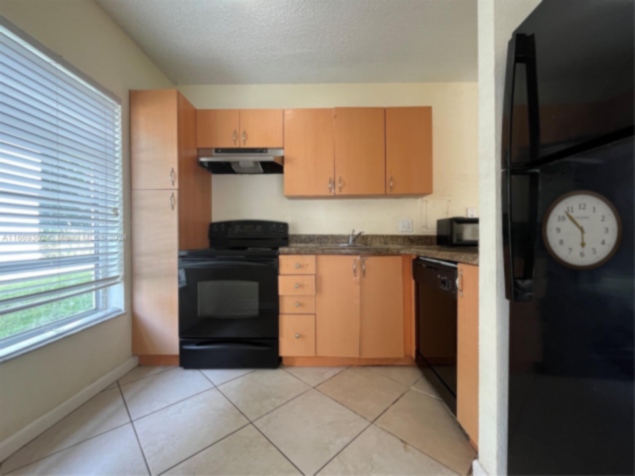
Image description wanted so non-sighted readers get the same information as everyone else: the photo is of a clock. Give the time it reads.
5:53
